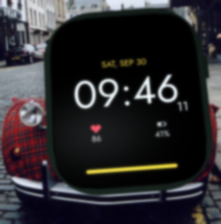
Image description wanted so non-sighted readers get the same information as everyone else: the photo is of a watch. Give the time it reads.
9:46:11
